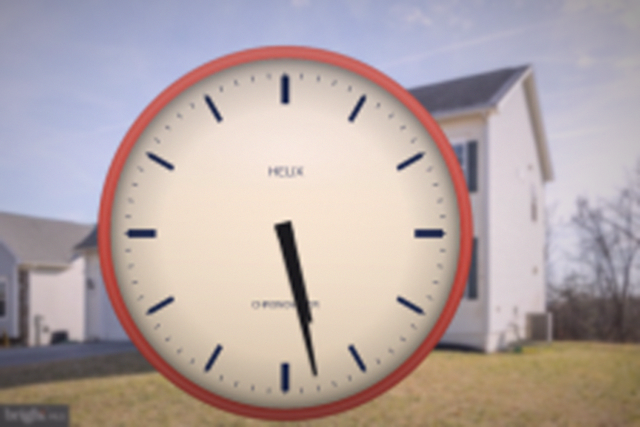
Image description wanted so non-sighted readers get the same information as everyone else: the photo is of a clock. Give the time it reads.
5:28
